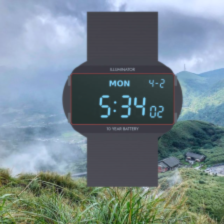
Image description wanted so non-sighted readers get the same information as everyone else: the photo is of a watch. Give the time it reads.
5:34:02
